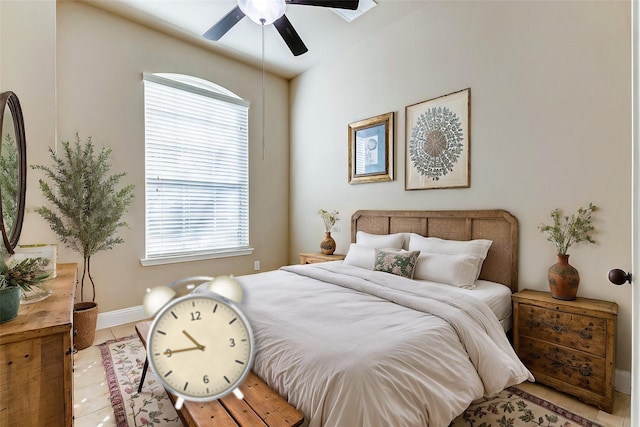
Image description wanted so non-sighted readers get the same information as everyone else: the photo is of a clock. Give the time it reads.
10:45
